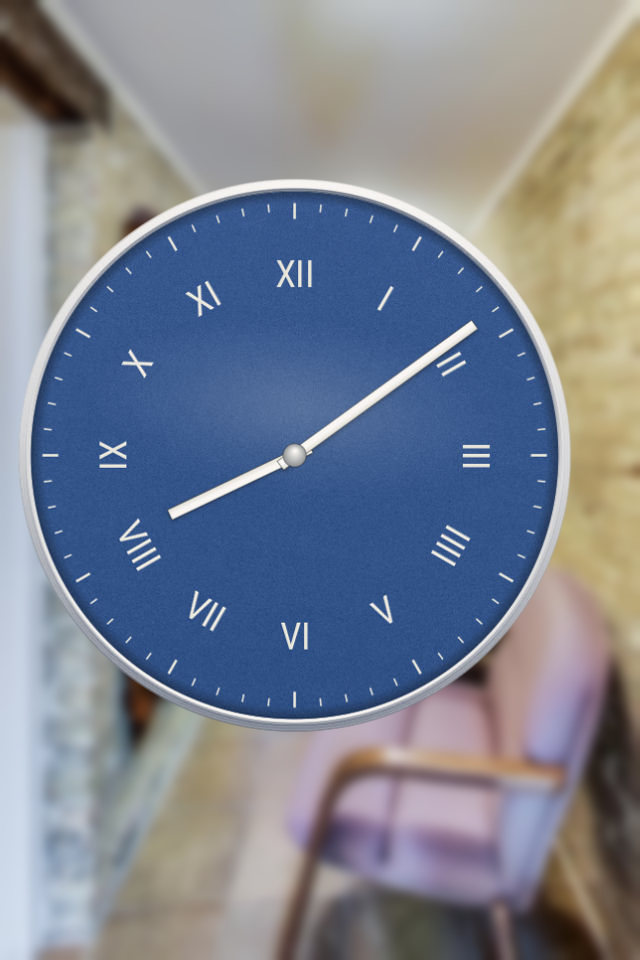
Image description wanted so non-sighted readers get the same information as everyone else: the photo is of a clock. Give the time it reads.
8:09
